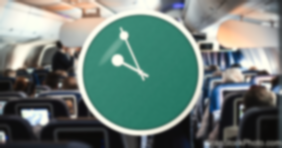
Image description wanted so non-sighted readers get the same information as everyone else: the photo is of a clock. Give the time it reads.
9:56
